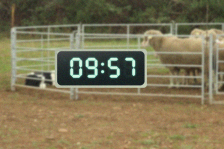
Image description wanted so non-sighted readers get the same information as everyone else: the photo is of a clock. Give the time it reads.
9:57
